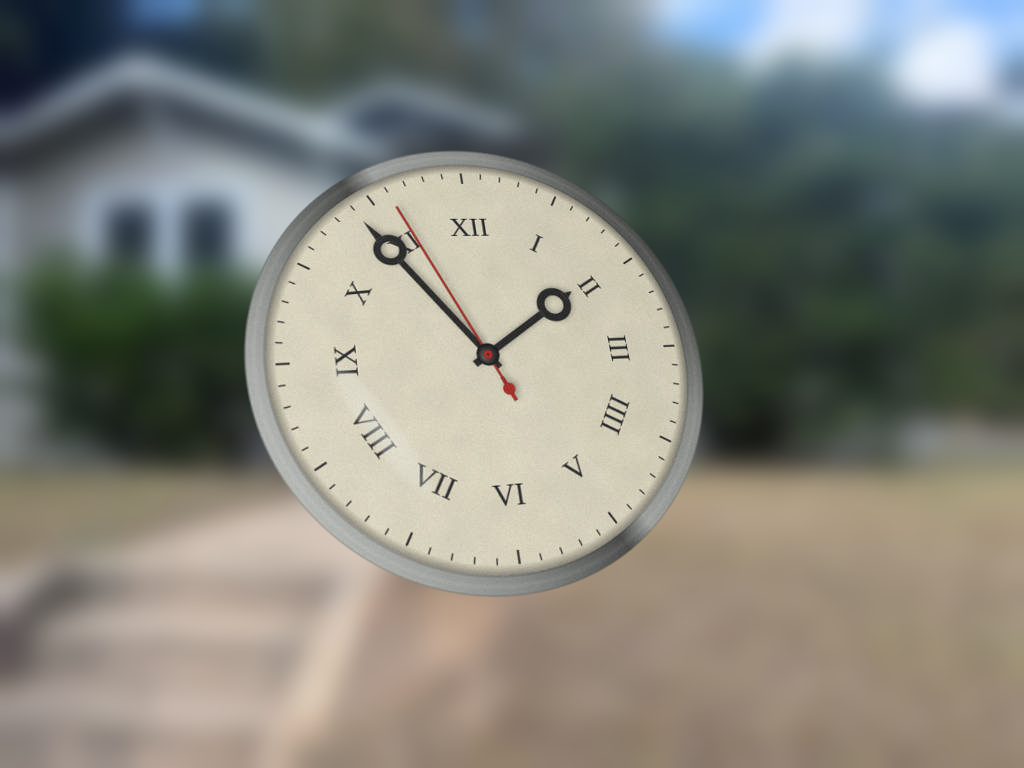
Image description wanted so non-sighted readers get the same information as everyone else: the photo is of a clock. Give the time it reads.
1:53:56
